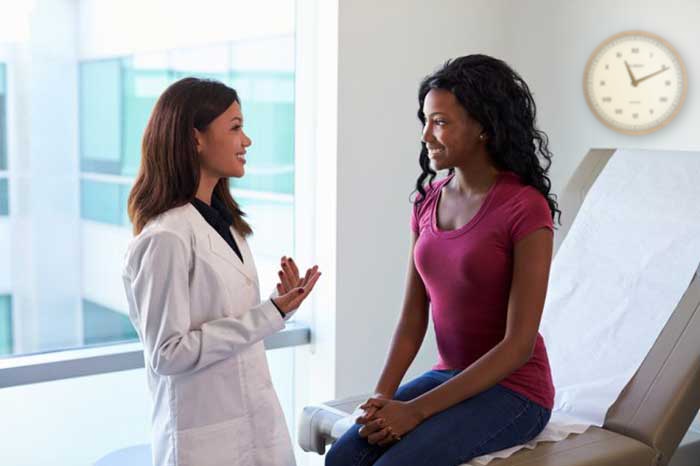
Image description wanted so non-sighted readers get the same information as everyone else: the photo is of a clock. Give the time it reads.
11:11
